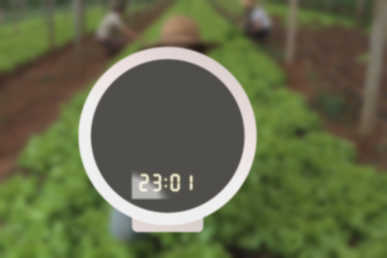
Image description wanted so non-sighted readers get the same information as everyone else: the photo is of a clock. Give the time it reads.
23:01
